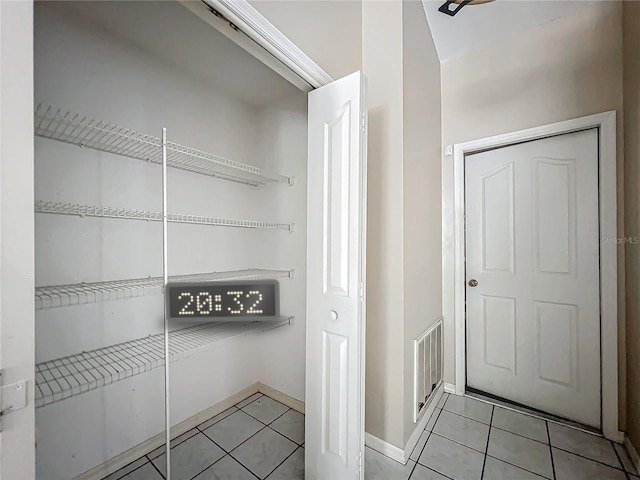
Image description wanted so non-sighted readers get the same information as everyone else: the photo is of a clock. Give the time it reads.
20:32
